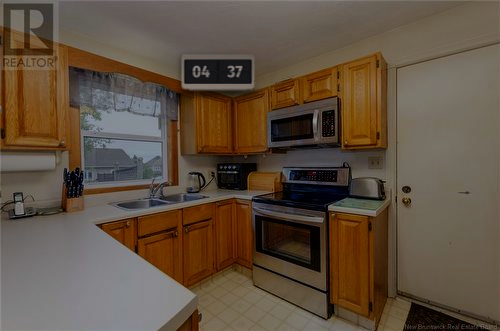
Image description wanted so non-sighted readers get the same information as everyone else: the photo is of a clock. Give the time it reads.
4:37
